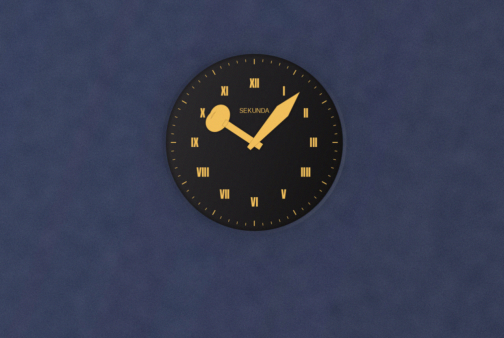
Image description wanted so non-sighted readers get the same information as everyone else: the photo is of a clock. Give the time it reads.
10:07
